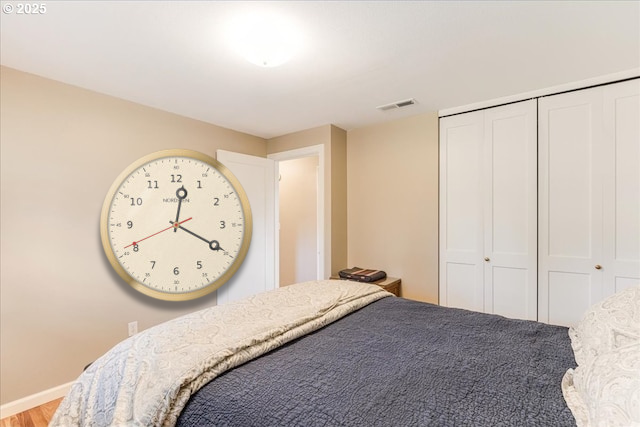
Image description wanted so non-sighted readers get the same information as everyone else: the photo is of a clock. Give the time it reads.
12:19:41
